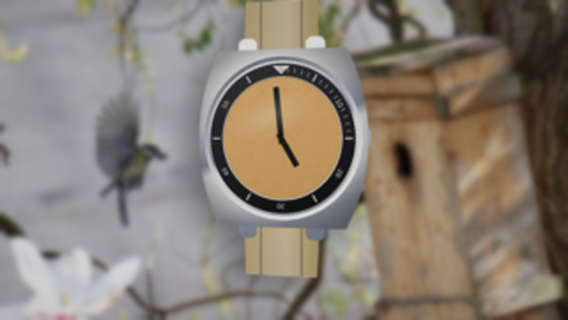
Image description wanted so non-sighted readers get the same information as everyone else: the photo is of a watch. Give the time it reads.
4:59
